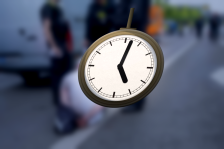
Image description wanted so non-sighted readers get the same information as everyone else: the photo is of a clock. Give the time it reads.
5:02
